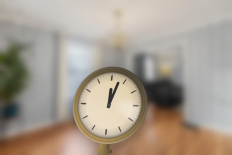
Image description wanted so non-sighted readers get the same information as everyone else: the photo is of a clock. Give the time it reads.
12:03
